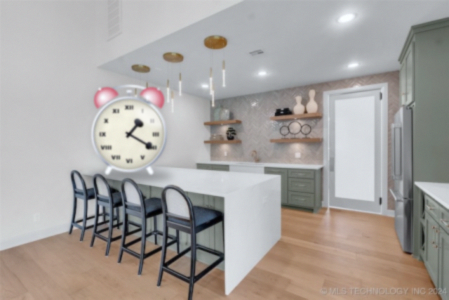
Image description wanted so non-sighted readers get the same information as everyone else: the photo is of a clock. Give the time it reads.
1:20
